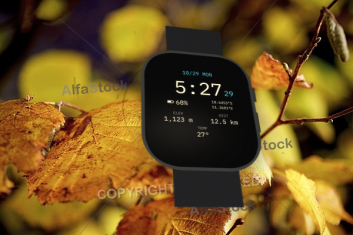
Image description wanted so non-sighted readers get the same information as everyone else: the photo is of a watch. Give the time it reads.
5:27:29
